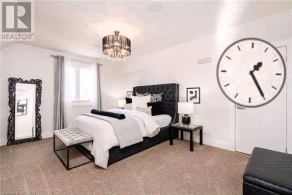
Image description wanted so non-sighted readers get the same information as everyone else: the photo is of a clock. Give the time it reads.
1:25
